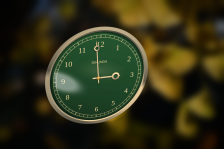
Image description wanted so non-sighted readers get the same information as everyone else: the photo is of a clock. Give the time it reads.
2:59
